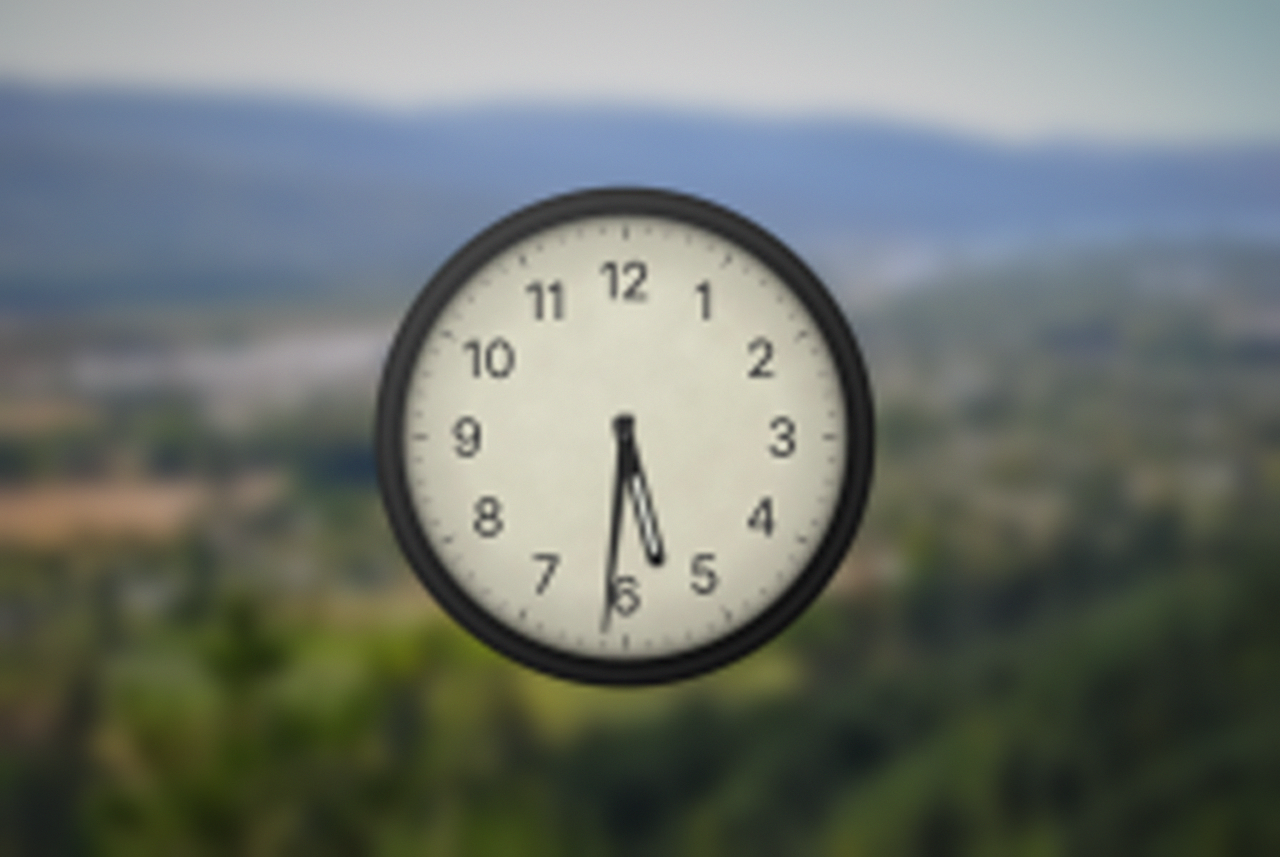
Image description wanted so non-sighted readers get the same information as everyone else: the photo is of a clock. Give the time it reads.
5:31
